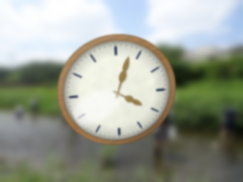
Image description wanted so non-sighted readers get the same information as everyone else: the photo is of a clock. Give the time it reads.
4:03
